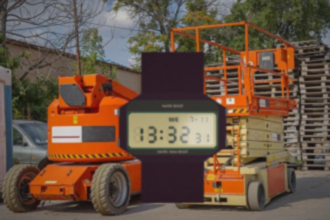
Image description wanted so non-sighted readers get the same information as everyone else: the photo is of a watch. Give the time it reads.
13:32:31
